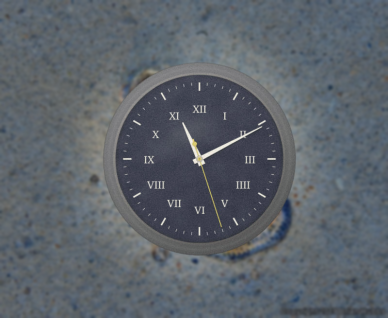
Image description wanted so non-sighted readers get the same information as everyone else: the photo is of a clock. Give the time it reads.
11:10:27
